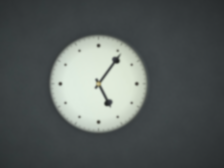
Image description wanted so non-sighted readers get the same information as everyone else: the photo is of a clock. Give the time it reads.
5:06
